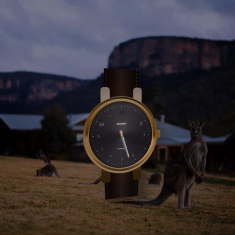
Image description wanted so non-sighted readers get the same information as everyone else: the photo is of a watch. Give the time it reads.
5:27
